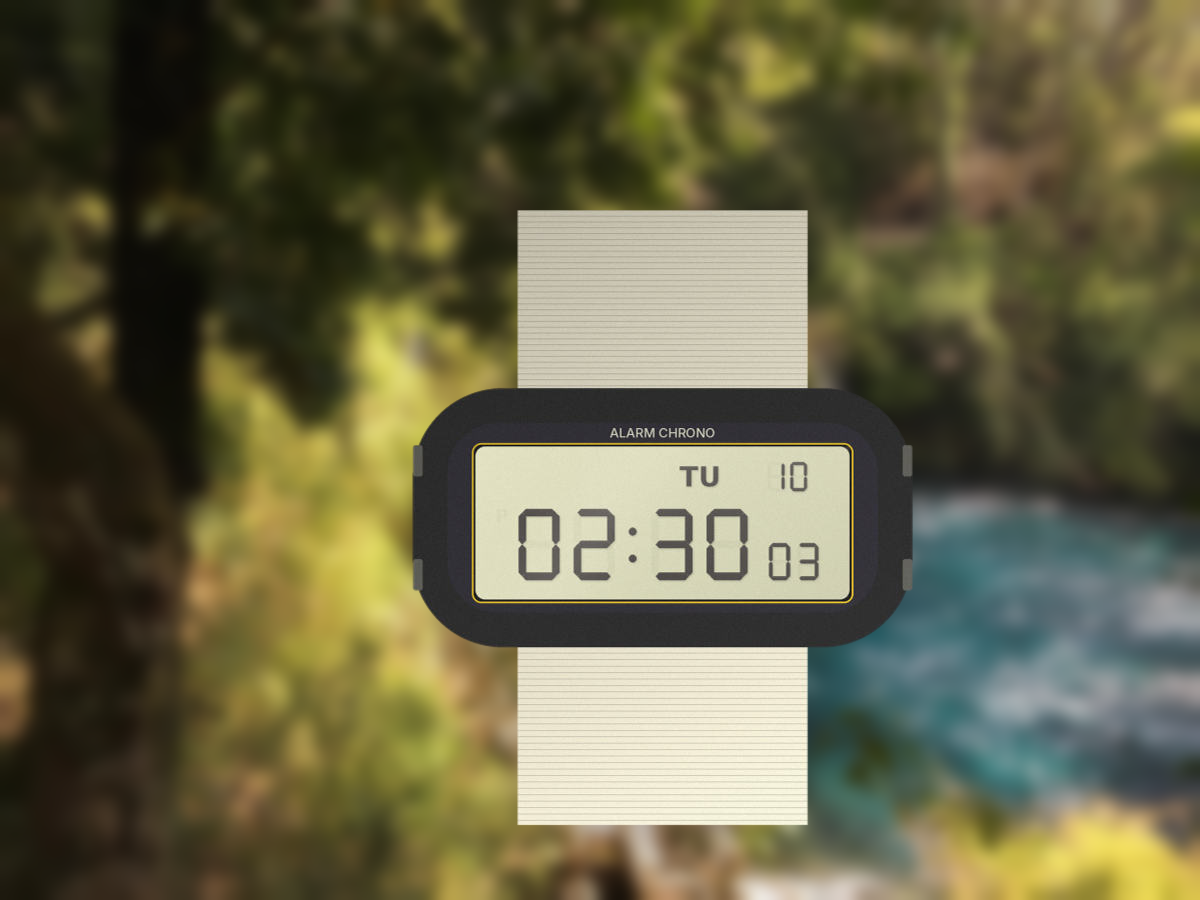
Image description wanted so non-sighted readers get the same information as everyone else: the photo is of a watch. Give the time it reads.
2:30:03
